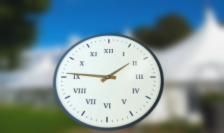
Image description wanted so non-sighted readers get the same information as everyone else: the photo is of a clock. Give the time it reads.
1:46
